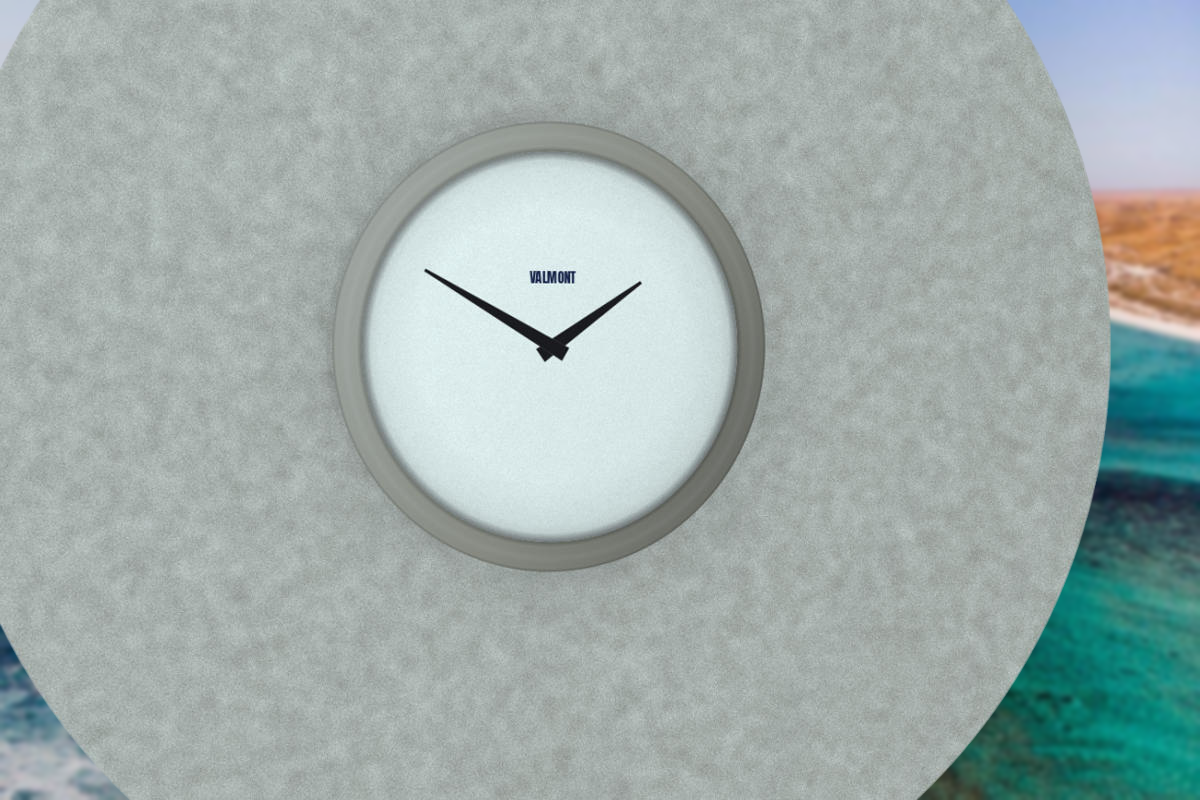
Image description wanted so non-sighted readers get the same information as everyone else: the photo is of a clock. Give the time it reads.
1:50
